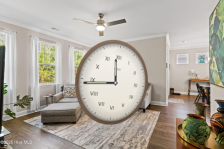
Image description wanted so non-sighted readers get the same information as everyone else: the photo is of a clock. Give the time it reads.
11:44
